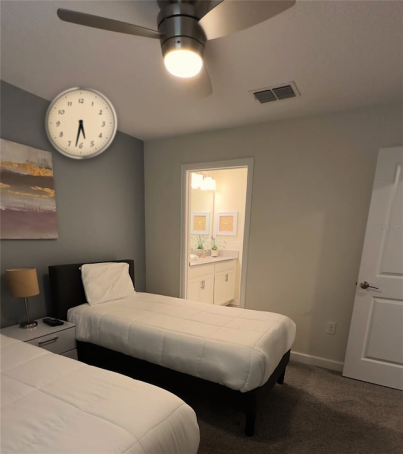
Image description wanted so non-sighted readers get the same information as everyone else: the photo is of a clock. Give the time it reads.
5:32
